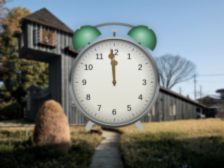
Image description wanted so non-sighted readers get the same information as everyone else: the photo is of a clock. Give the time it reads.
11:59
